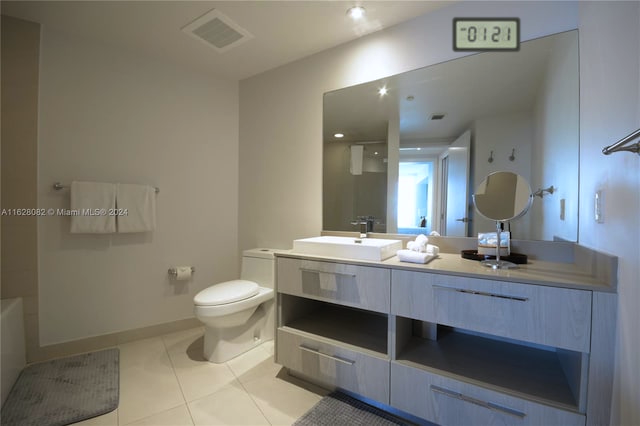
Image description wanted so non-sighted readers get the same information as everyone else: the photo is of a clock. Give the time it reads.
1:21
